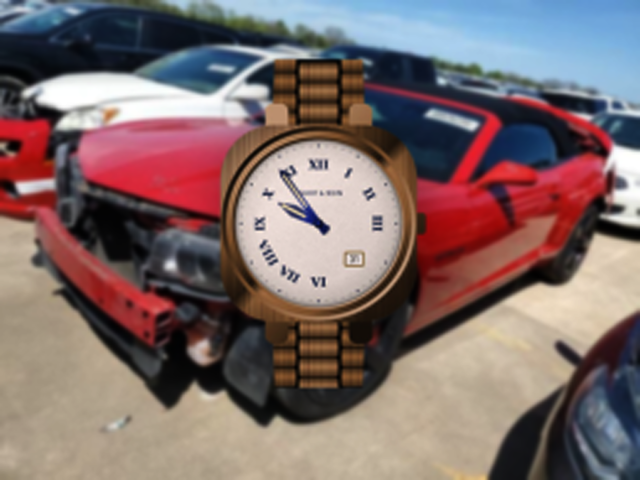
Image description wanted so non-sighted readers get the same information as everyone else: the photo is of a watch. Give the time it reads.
9:54
